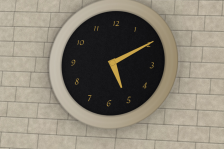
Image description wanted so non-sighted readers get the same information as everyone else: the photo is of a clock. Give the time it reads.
5:10
